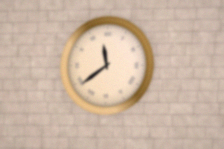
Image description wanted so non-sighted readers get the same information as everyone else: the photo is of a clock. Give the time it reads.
11:39
